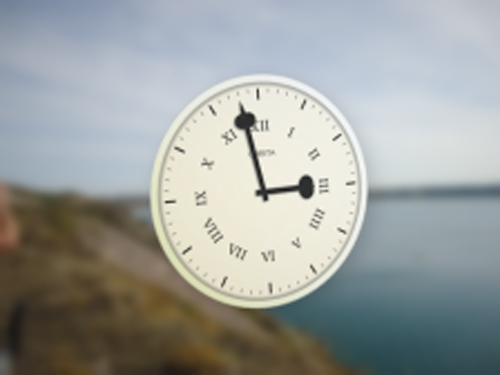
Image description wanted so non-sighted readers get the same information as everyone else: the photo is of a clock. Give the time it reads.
2:58
